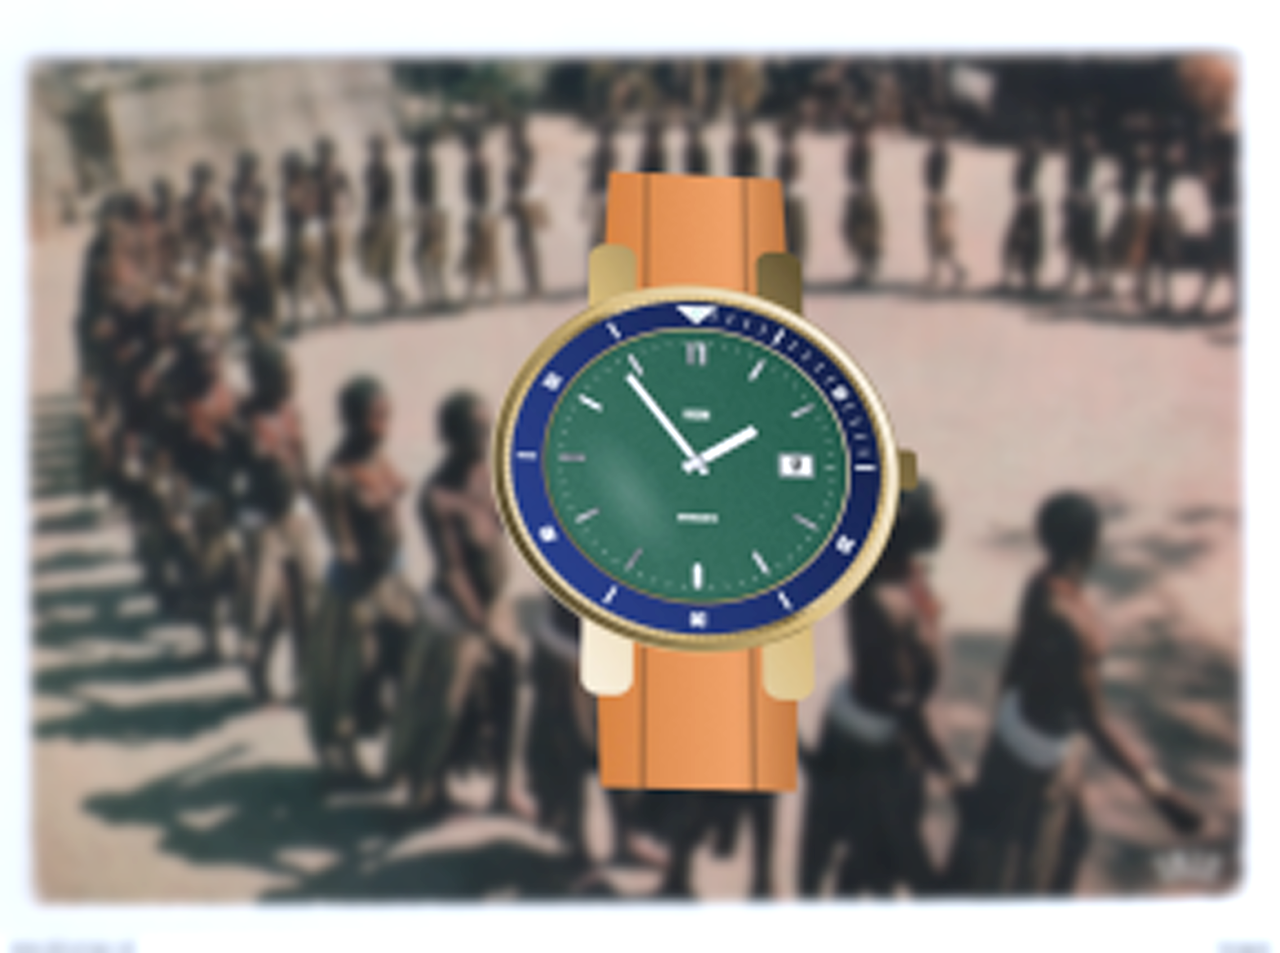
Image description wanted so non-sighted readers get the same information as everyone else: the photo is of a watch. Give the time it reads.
1:54
